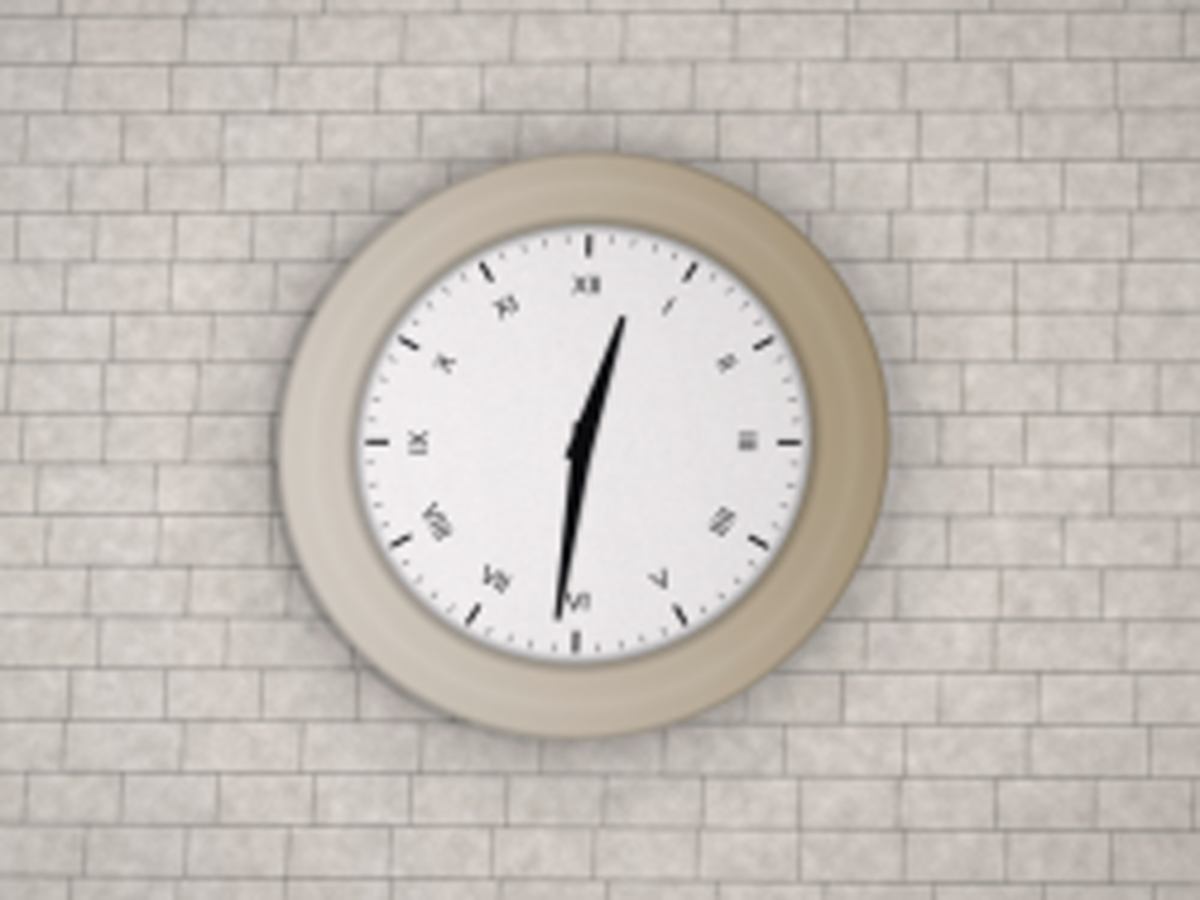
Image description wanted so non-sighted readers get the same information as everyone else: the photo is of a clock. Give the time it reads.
12:31
